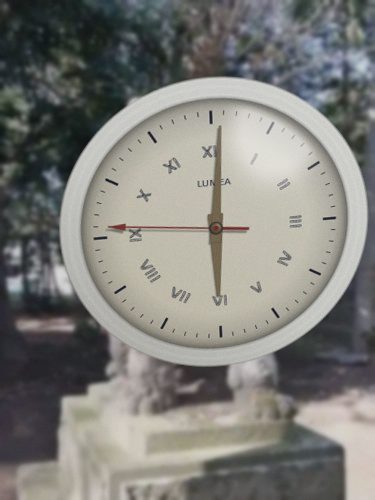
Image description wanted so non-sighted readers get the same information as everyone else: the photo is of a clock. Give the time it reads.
6:00:46
